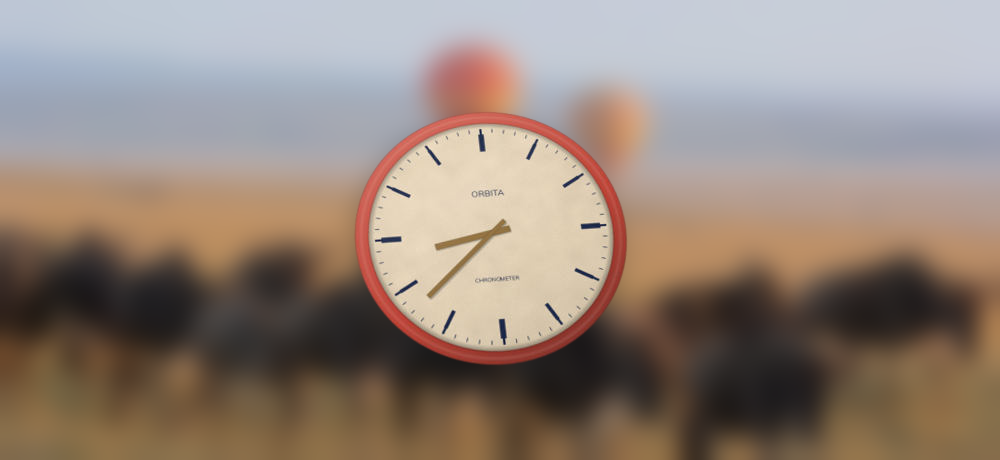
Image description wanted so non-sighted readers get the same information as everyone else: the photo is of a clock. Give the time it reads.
8:38
